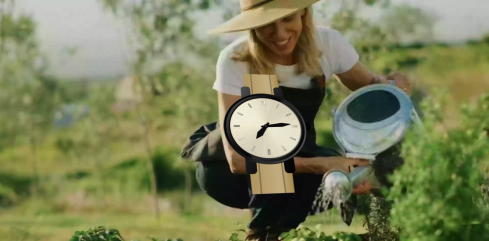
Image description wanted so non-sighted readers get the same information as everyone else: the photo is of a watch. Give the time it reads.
7:14
